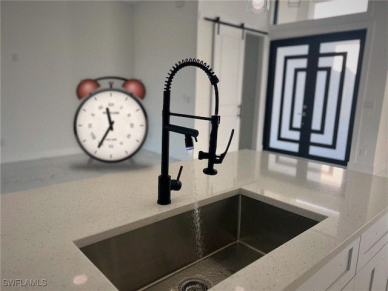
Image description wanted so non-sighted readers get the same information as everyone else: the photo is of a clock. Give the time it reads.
11:35
